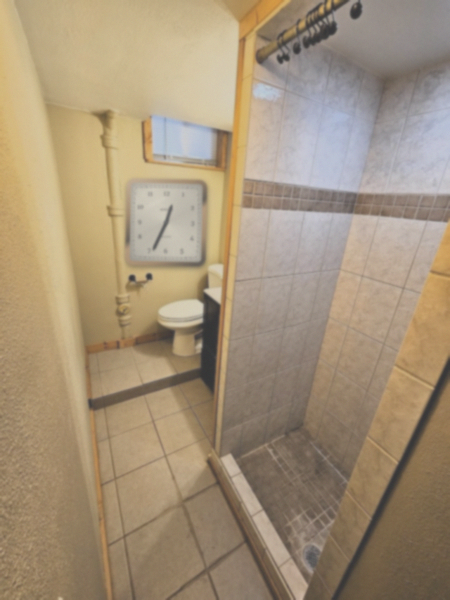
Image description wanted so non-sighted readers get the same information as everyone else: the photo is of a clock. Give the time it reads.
12:34
